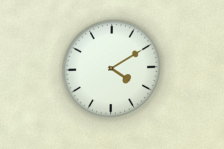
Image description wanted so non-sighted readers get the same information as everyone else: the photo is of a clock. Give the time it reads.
4:10
